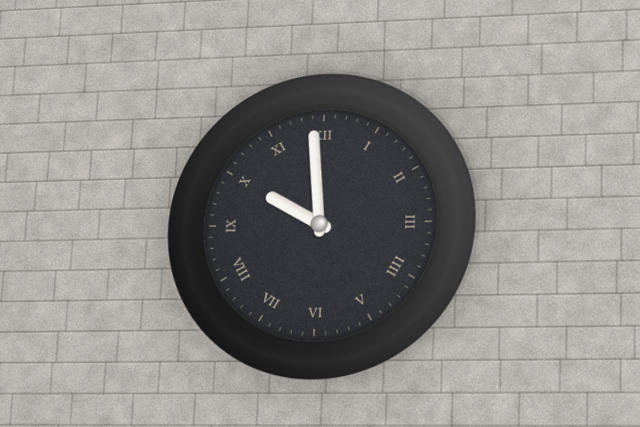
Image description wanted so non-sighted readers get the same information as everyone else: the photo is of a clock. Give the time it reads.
9:59
